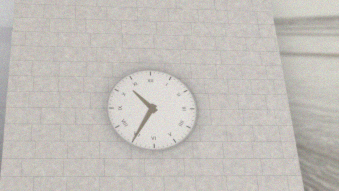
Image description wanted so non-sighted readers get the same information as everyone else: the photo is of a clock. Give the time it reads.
10:35
